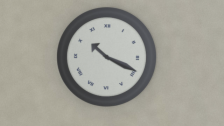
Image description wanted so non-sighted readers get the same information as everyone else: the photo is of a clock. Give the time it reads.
10:19
